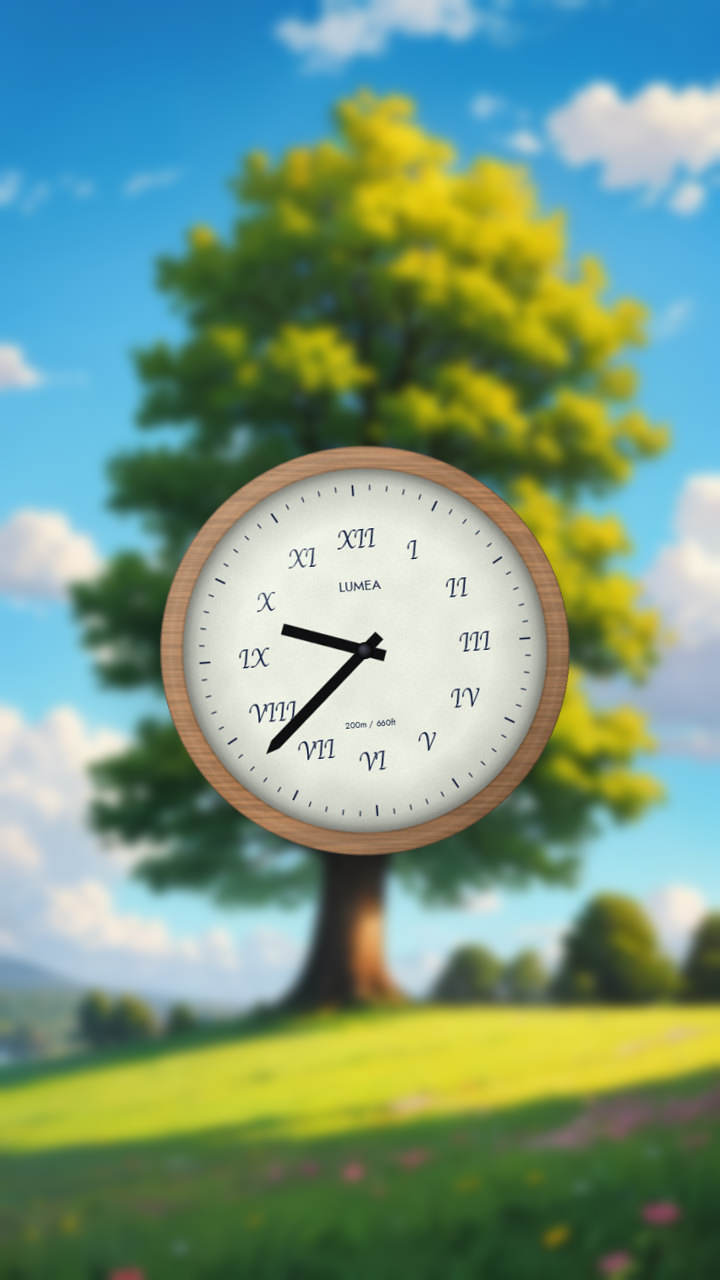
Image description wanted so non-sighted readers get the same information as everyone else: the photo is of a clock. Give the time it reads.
9:38
